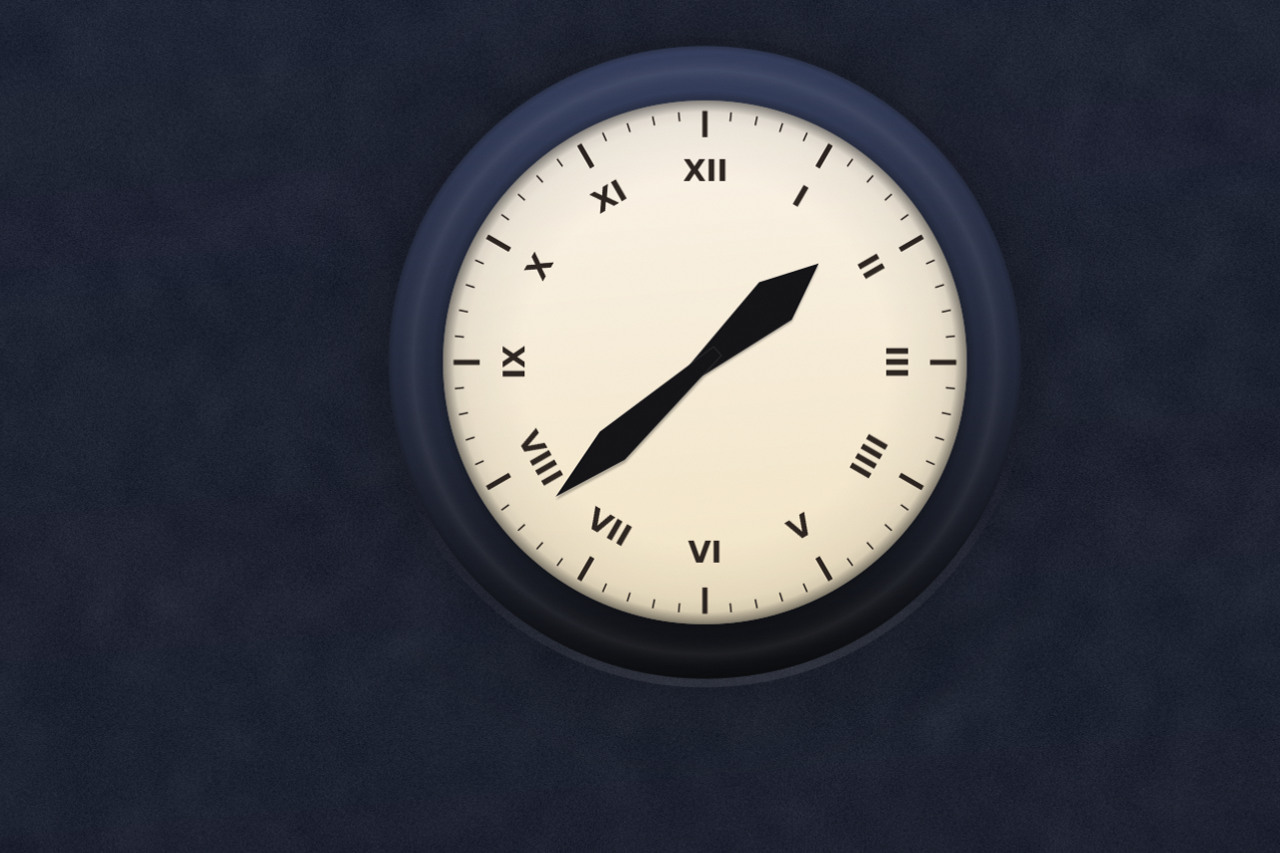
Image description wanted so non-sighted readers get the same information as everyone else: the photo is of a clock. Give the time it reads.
1:38
